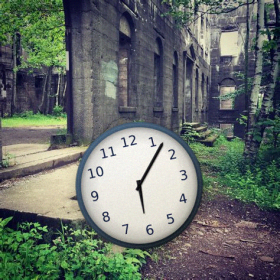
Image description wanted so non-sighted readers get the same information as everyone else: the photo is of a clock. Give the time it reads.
6:07
